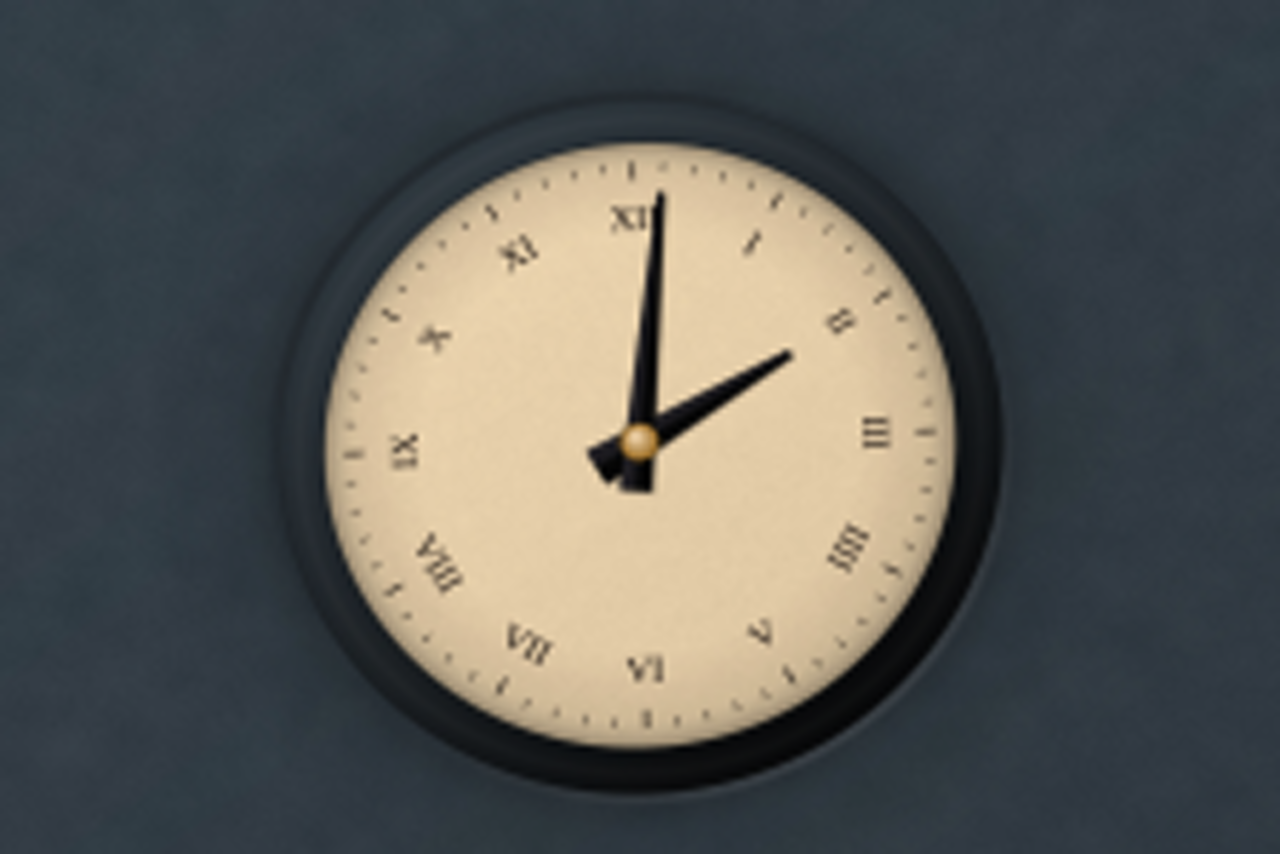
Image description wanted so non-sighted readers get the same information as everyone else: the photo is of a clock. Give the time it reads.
2:01
